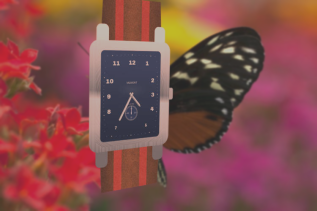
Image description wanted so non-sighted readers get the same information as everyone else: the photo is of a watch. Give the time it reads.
4:35
